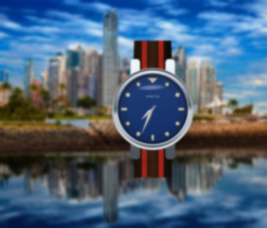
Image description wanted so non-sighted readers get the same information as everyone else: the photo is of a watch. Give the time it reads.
7:34
